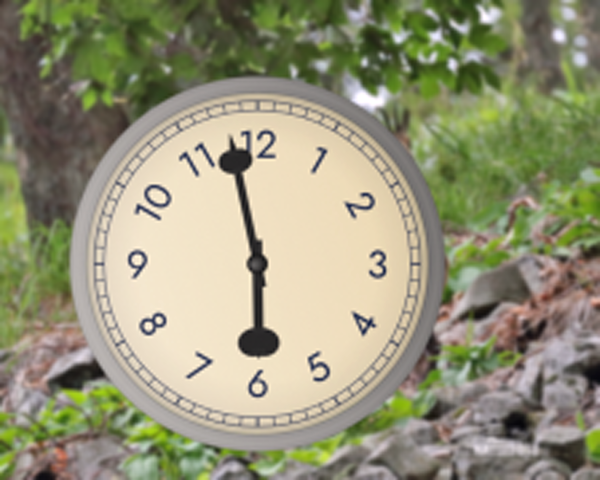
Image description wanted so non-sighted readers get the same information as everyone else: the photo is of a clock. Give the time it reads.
5:58
